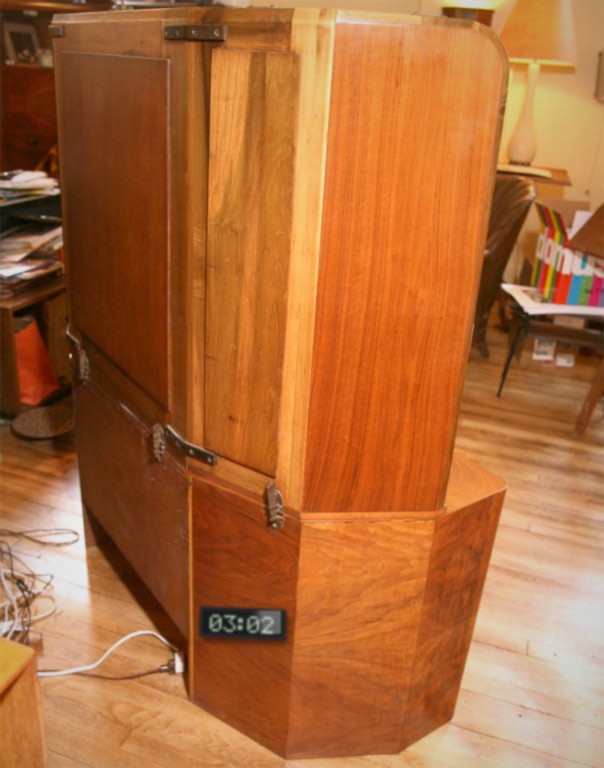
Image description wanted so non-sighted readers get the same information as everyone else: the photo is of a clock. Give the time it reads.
3:02
